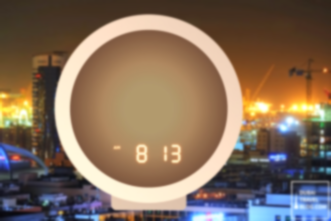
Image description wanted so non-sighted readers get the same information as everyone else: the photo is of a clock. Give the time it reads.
8:13
